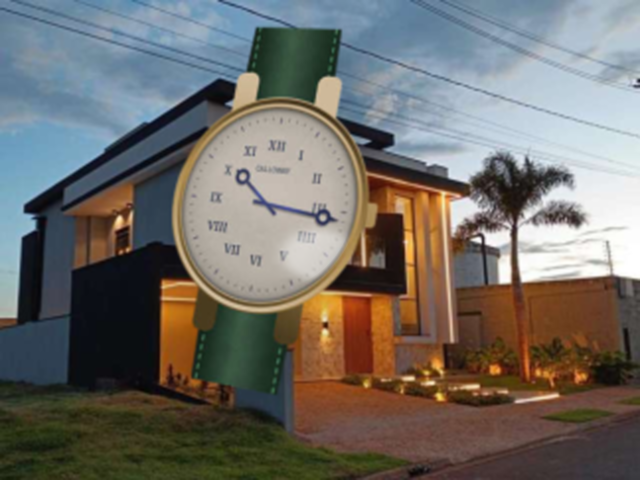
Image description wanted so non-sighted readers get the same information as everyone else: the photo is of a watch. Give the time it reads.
10:16
